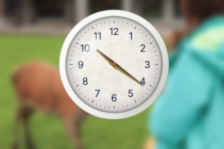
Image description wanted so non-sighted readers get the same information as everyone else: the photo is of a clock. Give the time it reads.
10:21
